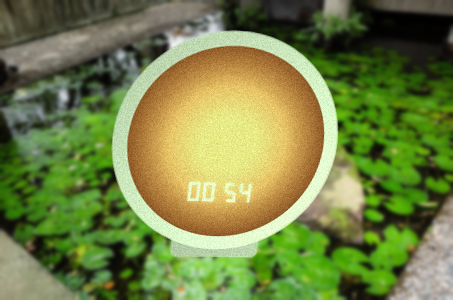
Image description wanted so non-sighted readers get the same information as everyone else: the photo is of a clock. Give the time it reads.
0:54
